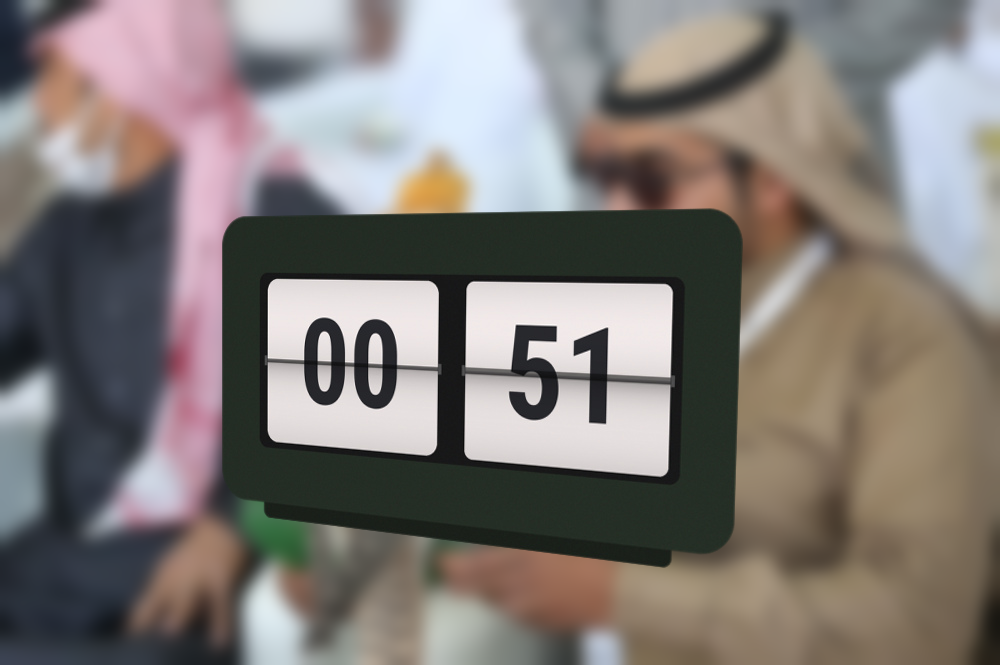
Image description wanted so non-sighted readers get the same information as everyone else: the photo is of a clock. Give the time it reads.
0:51
